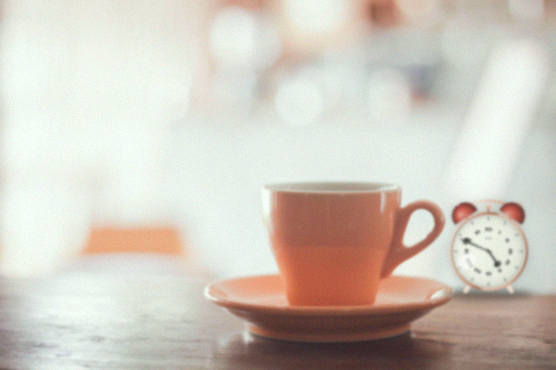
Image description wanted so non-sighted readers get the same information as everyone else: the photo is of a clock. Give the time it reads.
4:49
